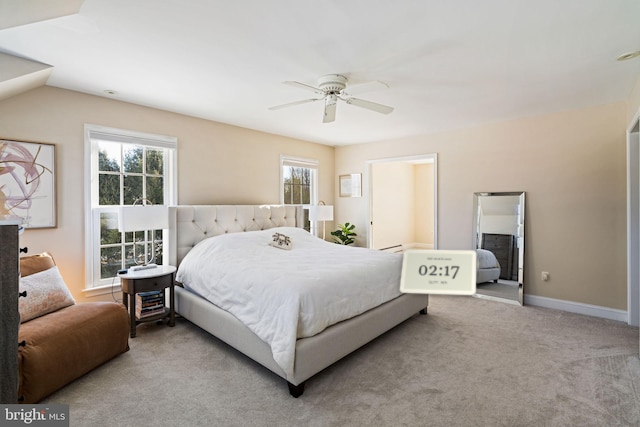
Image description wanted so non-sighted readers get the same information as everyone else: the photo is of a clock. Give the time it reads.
2:17
